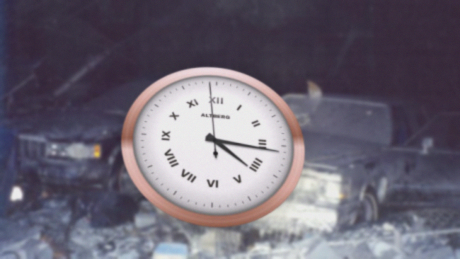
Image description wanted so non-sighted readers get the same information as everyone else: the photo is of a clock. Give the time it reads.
4:15:59
